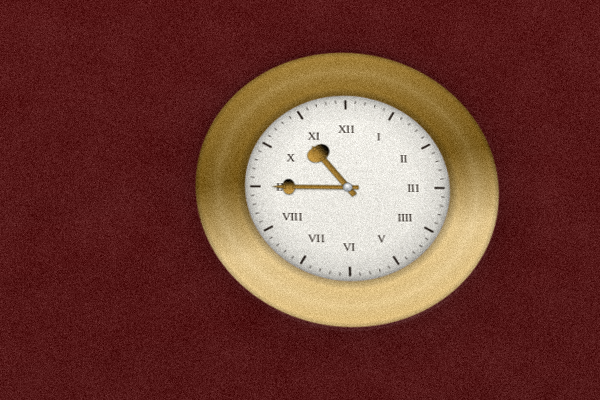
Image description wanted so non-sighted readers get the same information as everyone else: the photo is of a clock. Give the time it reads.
10:45
